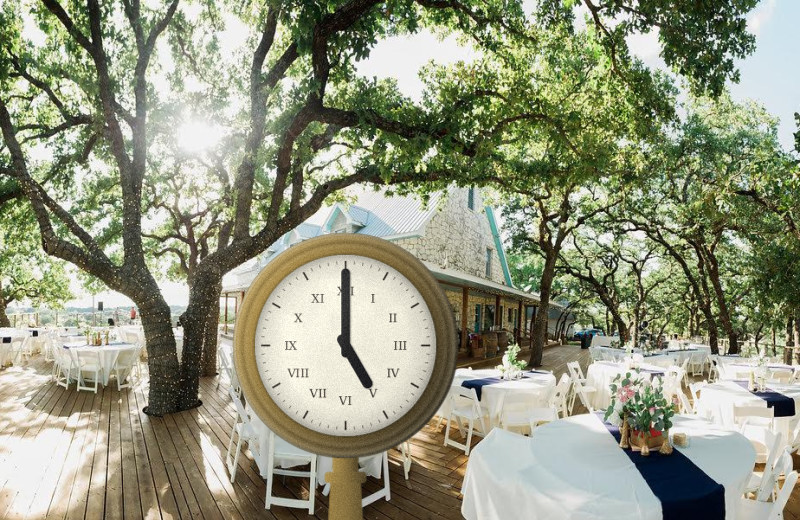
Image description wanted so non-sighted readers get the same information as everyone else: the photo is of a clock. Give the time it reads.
5:00
